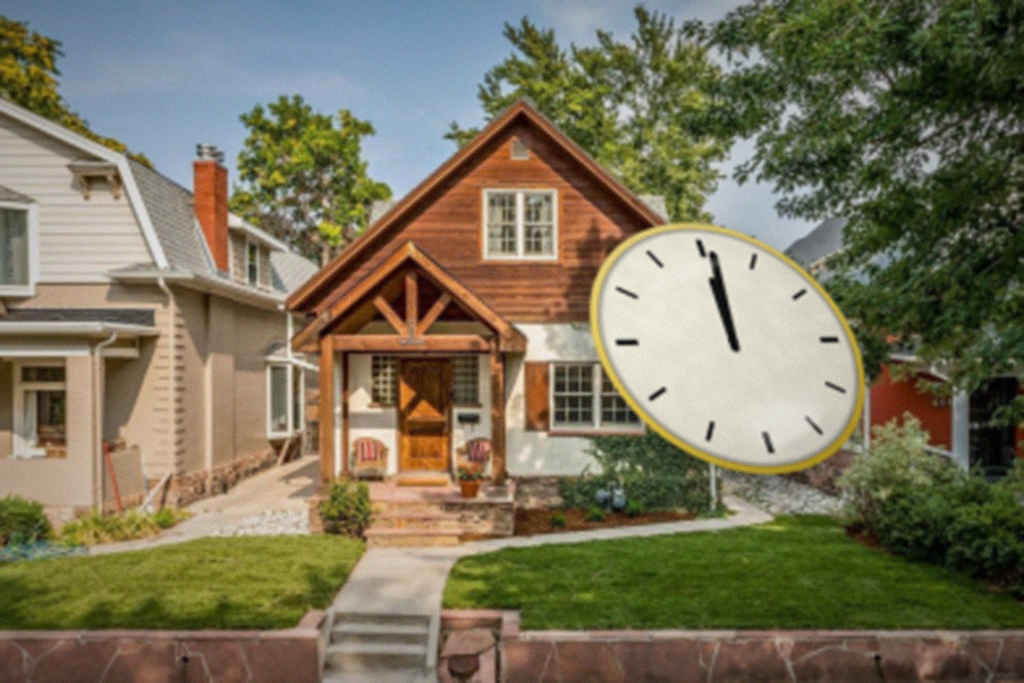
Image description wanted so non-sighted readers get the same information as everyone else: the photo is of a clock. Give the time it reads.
12:01
